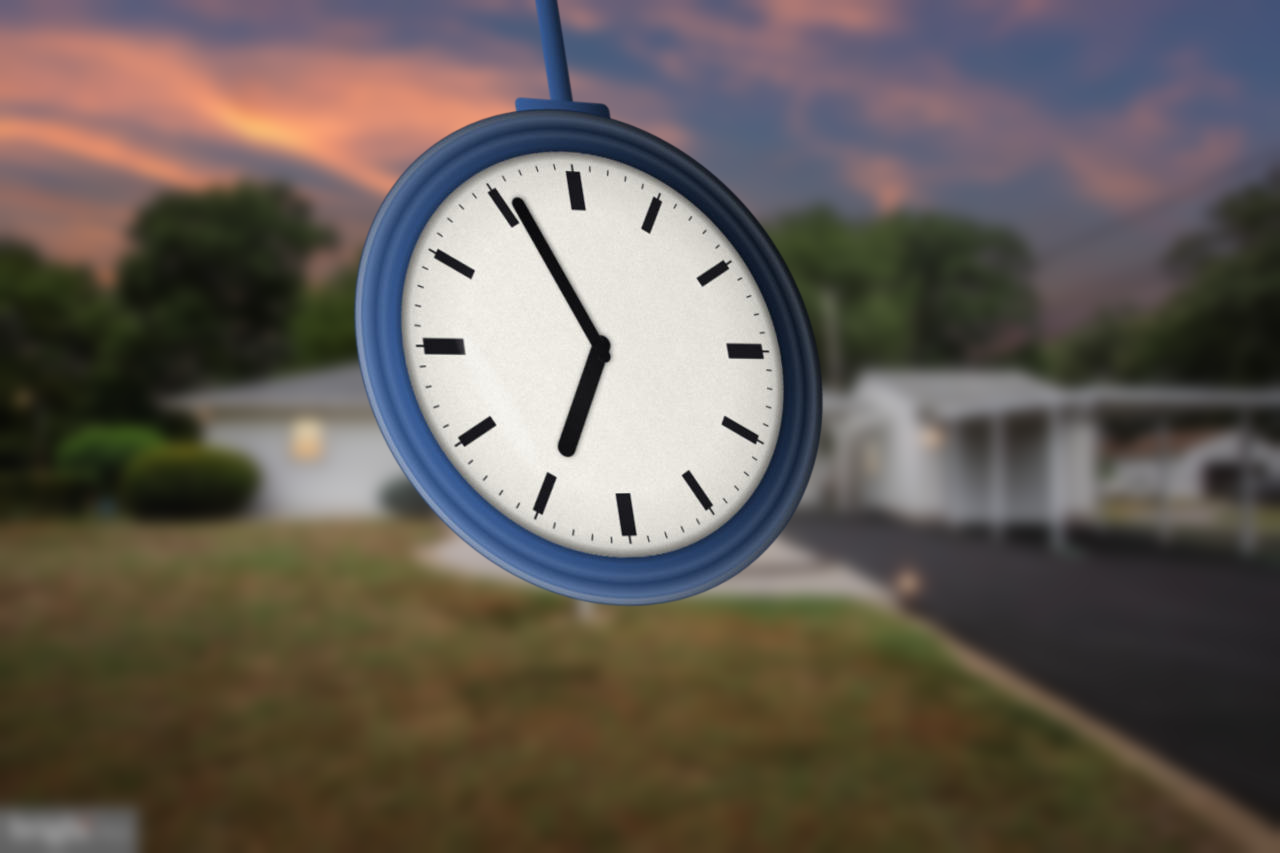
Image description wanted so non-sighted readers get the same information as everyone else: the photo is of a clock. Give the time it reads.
6:56
